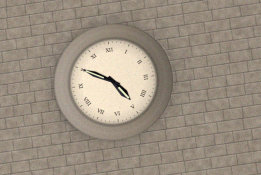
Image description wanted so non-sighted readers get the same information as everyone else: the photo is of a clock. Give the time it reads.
4:50
